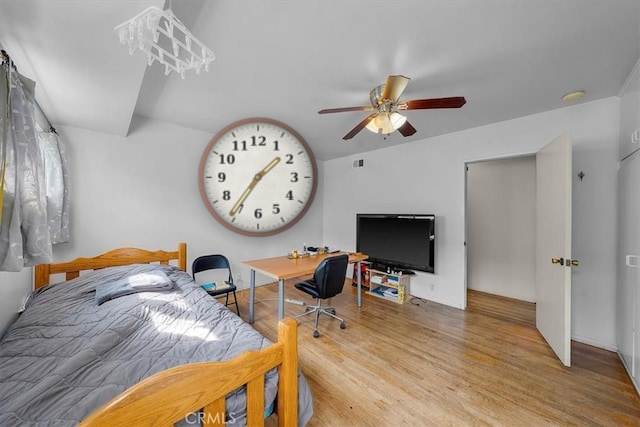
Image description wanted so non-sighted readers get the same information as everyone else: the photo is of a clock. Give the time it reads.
1:36
